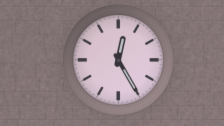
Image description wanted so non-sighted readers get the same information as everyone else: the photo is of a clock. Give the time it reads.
12:25
